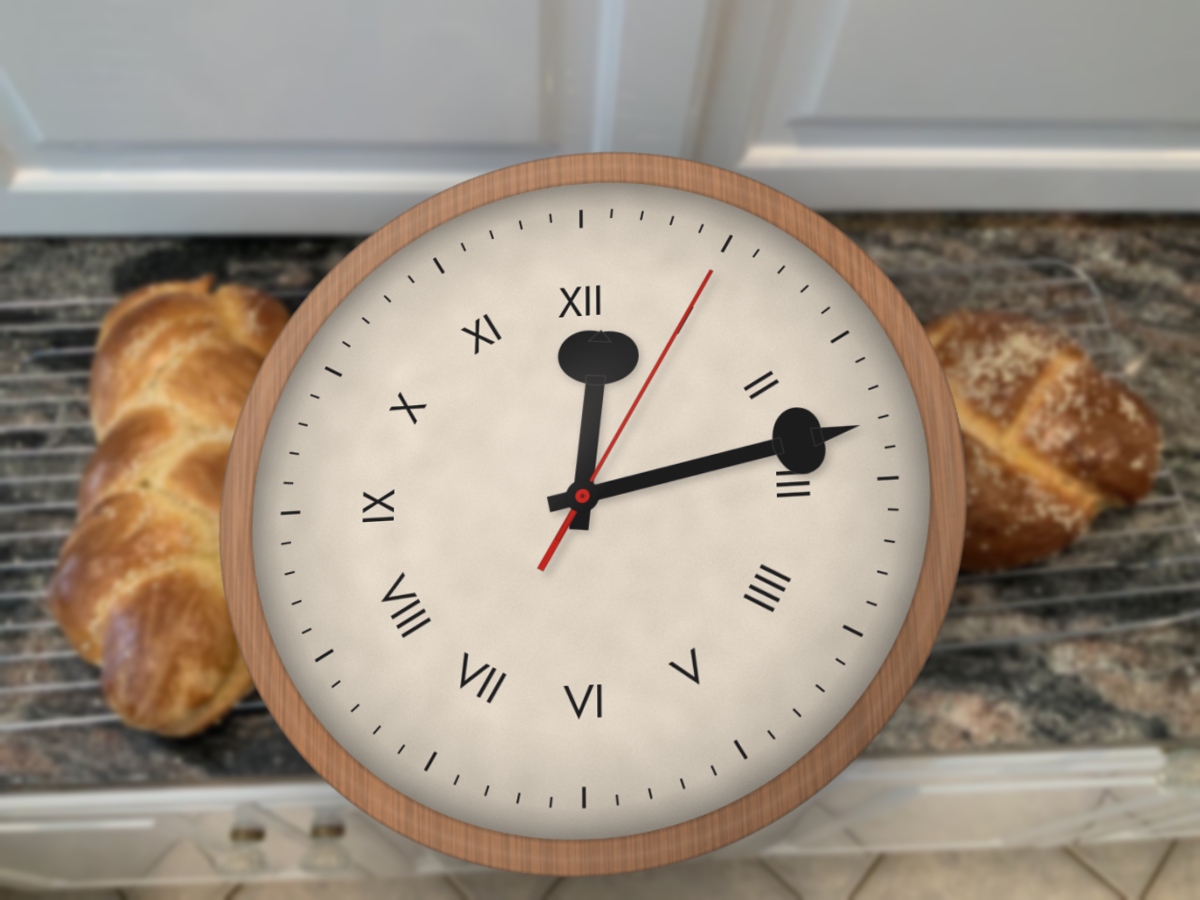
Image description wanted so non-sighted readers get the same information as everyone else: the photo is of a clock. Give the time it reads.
12:13:05
